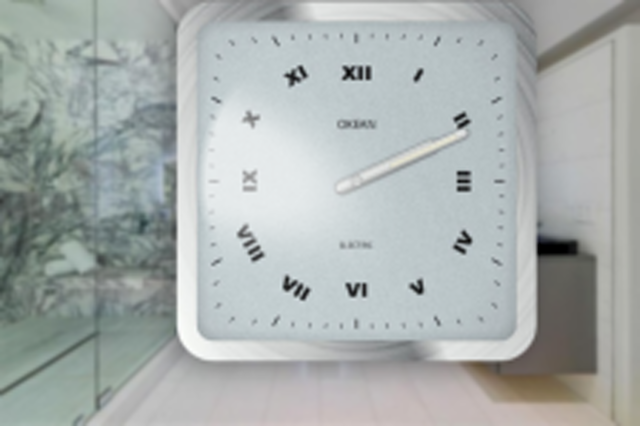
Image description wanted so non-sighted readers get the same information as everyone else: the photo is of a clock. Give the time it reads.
2:11
